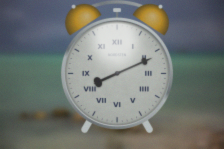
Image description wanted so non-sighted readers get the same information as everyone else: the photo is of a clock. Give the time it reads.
8:11
